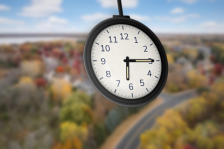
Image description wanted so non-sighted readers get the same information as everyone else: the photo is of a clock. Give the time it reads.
6:15
